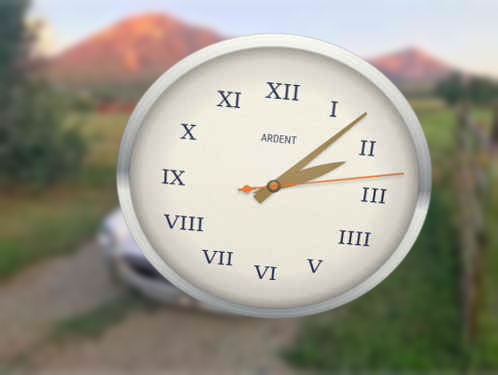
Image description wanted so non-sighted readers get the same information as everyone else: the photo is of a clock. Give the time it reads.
2:07:13
